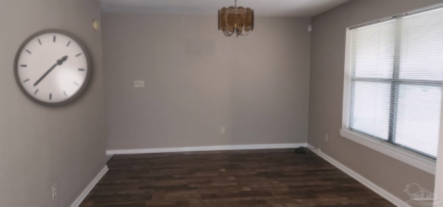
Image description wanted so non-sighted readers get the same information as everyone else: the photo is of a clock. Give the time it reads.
1:37
